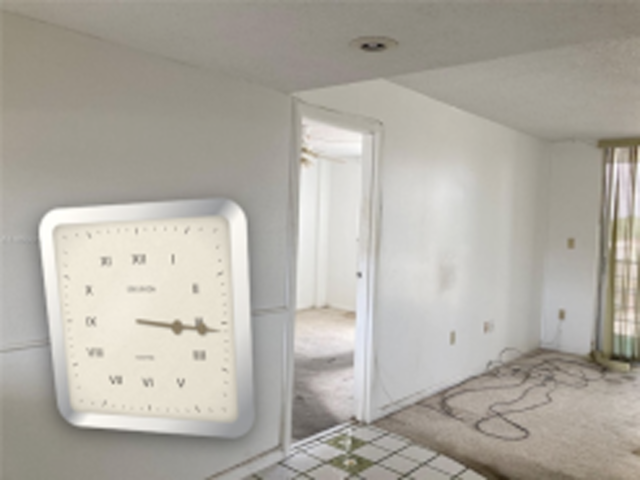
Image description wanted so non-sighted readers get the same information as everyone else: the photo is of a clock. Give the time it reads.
3:16
